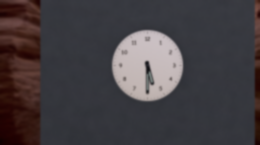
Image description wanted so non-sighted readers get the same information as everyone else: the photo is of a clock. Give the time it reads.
5:30
